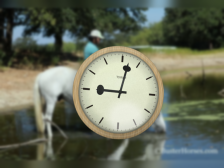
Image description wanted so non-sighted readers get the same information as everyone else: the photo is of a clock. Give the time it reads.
9:02
